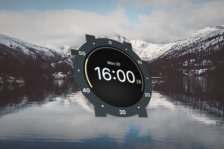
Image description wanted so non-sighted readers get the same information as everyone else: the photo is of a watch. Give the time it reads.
16:00
